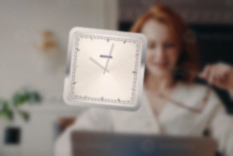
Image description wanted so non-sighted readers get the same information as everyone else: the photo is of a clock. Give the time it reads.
10:02
